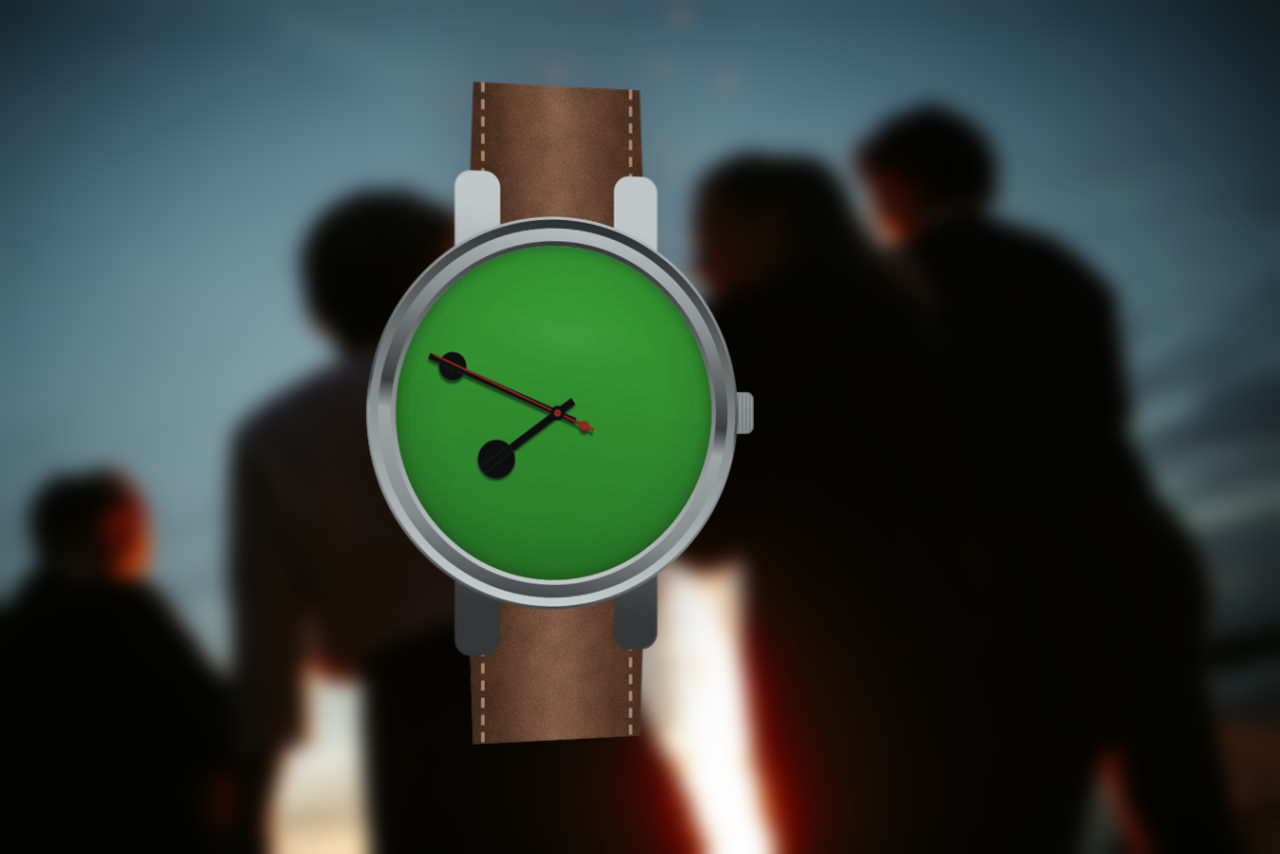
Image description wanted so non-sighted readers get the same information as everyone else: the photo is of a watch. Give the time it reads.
7:48:49
